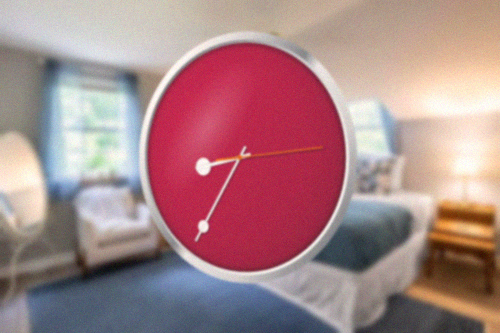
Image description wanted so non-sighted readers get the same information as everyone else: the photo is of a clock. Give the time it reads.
8:35:14
